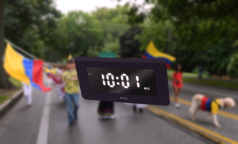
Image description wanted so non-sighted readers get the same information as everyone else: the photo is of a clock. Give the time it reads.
10:01
